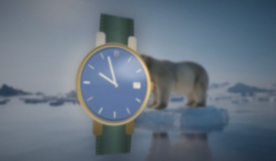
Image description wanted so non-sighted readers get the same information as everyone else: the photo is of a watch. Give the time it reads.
9:57
